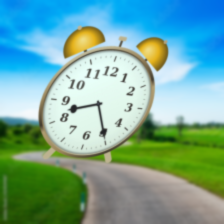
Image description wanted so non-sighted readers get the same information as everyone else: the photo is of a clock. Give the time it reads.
8:25
